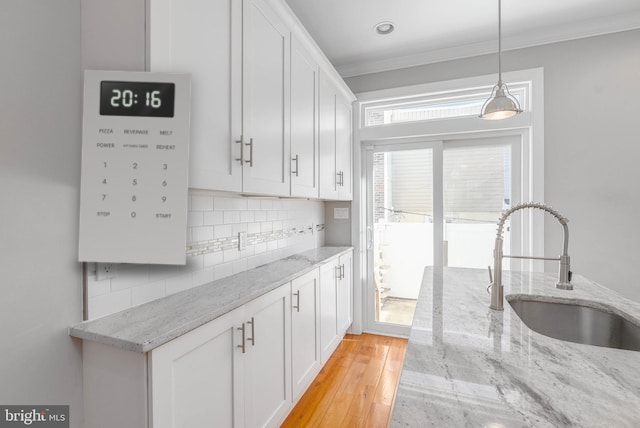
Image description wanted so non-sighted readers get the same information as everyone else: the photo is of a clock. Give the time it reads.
20:16
